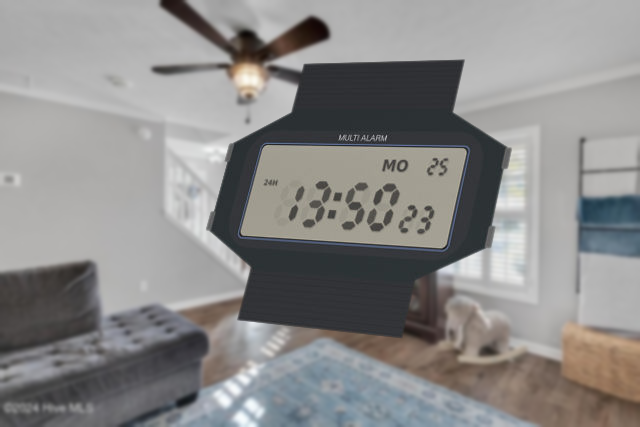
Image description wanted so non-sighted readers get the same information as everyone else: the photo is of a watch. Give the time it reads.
13:50:23
